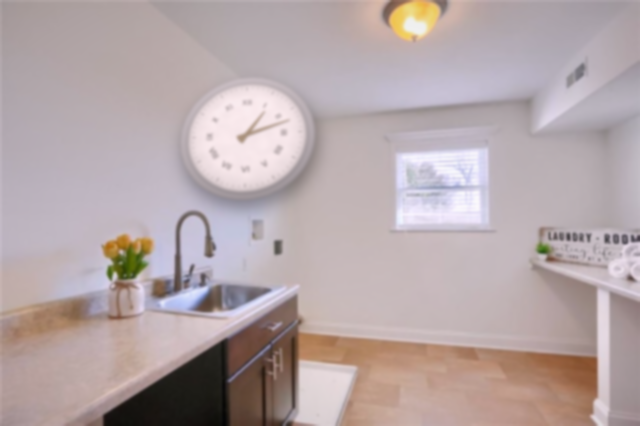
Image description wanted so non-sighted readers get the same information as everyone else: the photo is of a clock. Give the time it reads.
1:12
